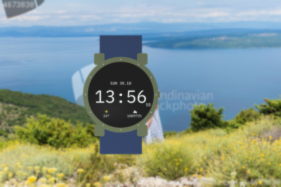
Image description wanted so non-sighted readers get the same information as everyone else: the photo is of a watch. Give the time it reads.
13:56
